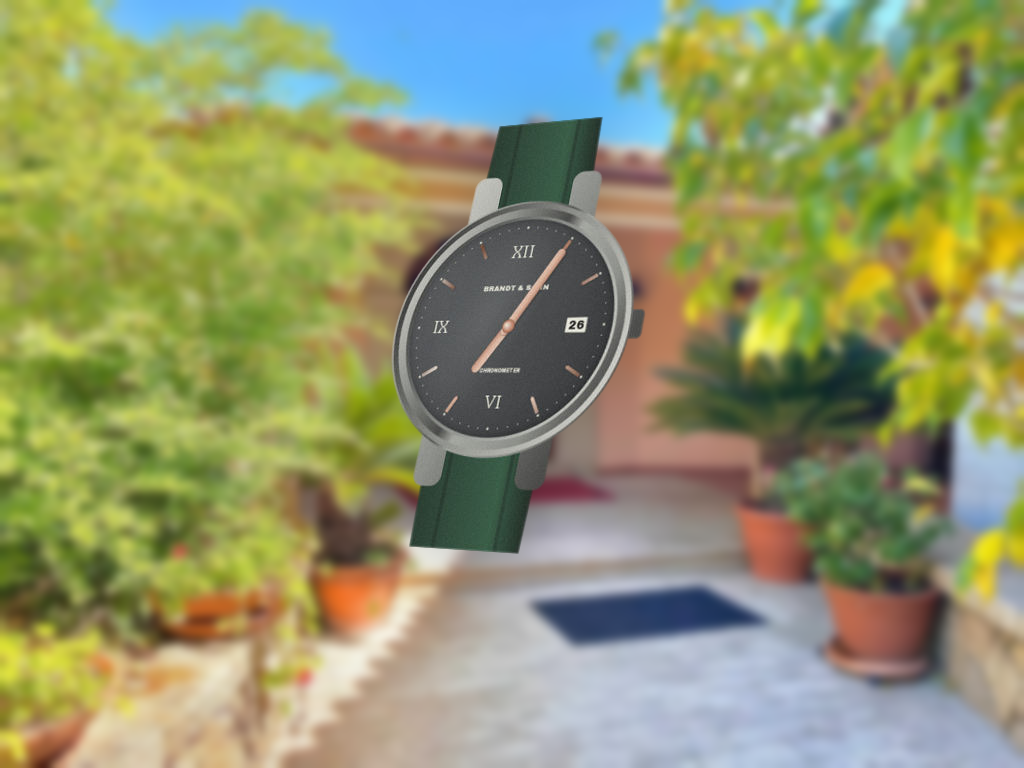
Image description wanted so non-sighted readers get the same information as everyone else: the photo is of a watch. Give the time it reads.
7:05
